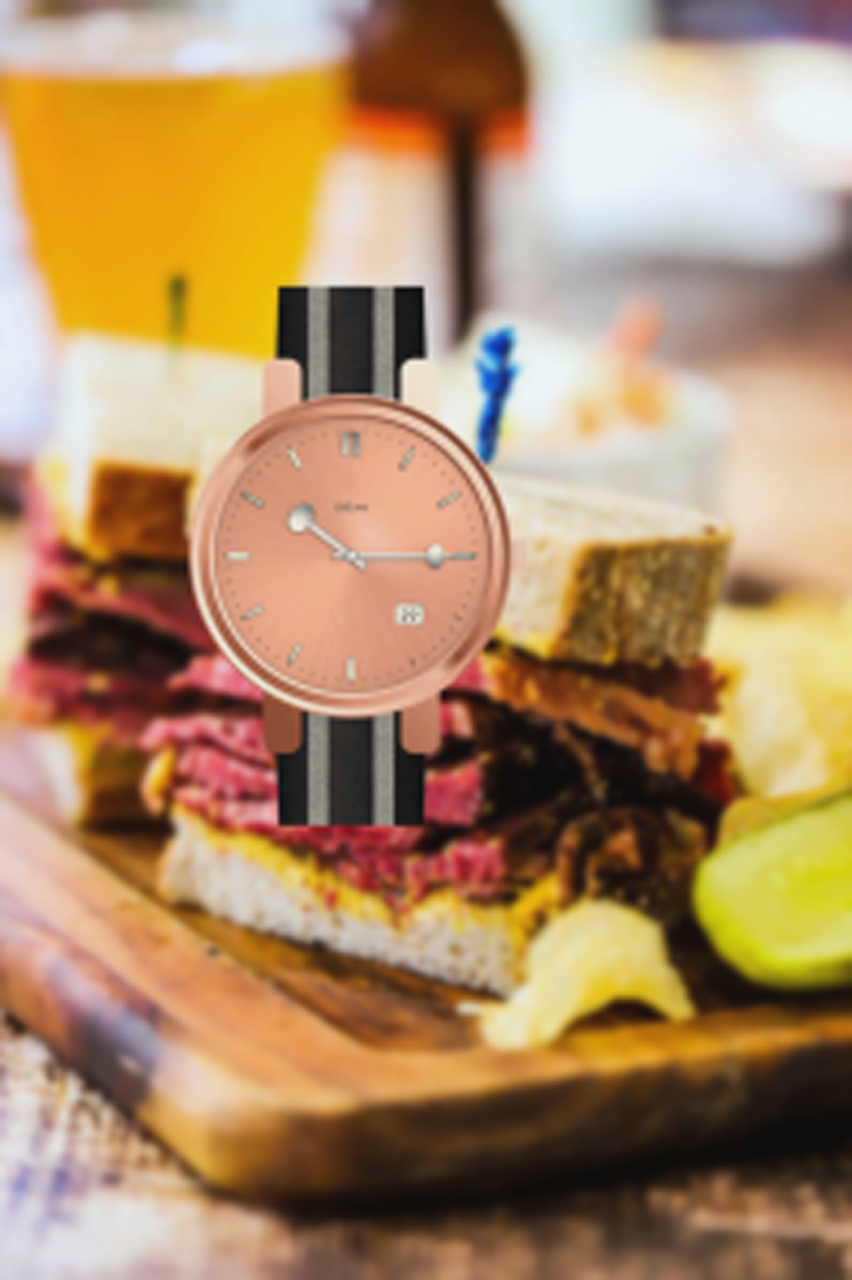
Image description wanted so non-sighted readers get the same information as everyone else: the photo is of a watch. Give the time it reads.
10:15
